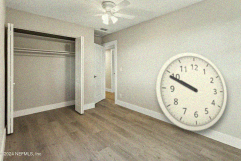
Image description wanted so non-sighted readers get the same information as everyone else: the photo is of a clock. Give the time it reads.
9:49
